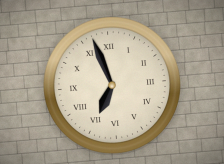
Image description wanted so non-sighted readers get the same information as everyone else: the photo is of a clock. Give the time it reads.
6:57
